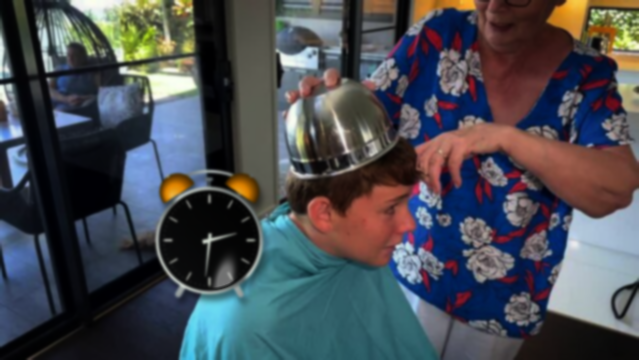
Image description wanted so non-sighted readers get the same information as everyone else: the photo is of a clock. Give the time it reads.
2:31
